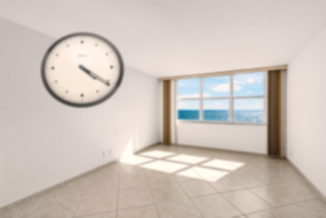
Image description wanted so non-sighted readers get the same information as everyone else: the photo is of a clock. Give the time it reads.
4:21
